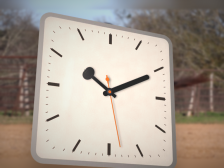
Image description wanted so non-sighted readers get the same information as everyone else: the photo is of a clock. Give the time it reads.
10:10:28
